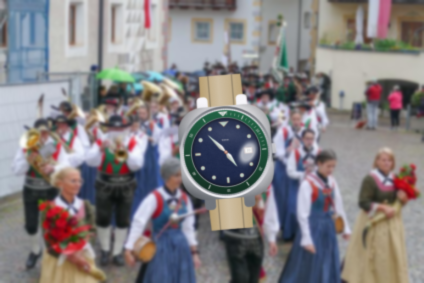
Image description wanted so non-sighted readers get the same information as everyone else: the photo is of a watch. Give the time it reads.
4:53
